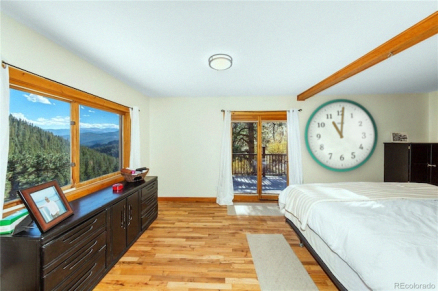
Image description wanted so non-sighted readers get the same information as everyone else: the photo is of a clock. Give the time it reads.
11:01
